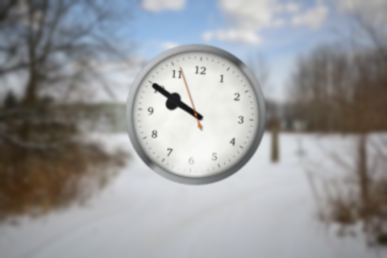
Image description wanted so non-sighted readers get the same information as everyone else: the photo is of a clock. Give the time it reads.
9:49:56
